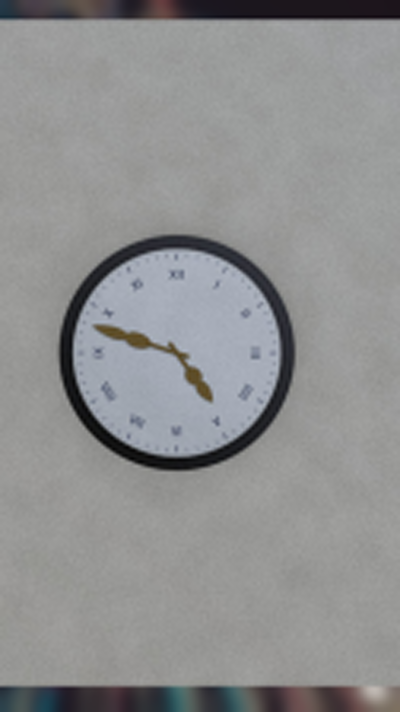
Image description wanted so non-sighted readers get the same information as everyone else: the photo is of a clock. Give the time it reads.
4:48
